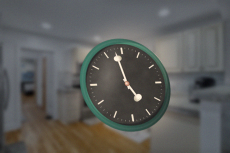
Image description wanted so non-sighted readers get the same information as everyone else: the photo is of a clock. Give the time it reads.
4:58
